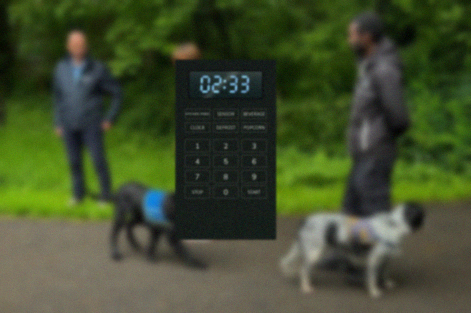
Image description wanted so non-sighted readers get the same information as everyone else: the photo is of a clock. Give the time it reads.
2:33
